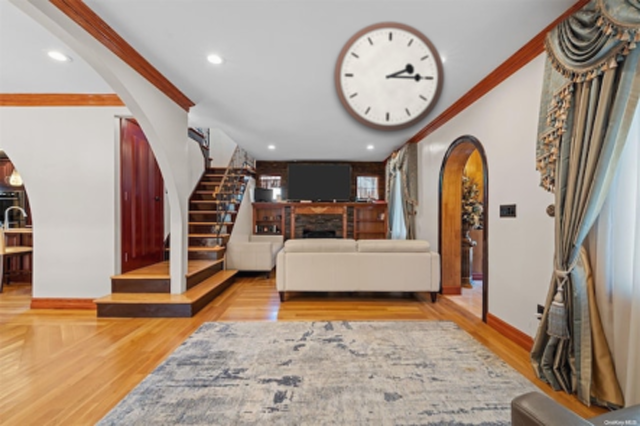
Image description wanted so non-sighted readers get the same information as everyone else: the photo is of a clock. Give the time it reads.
2:15
